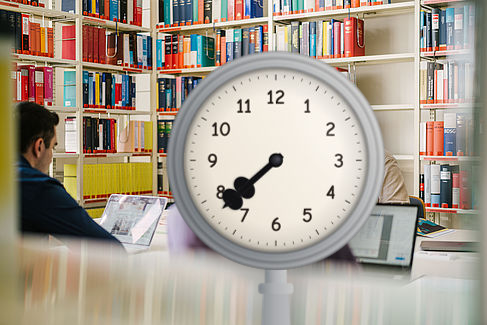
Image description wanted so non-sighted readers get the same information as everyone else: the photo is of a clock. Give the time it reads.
7:38
